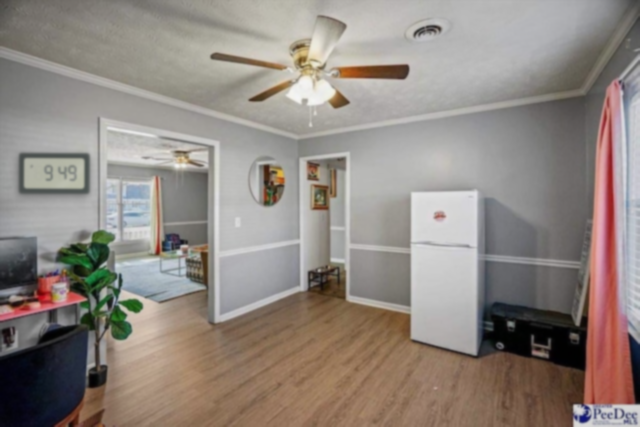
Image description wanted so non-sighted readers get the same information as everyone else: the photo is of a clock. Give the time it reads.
9:49
